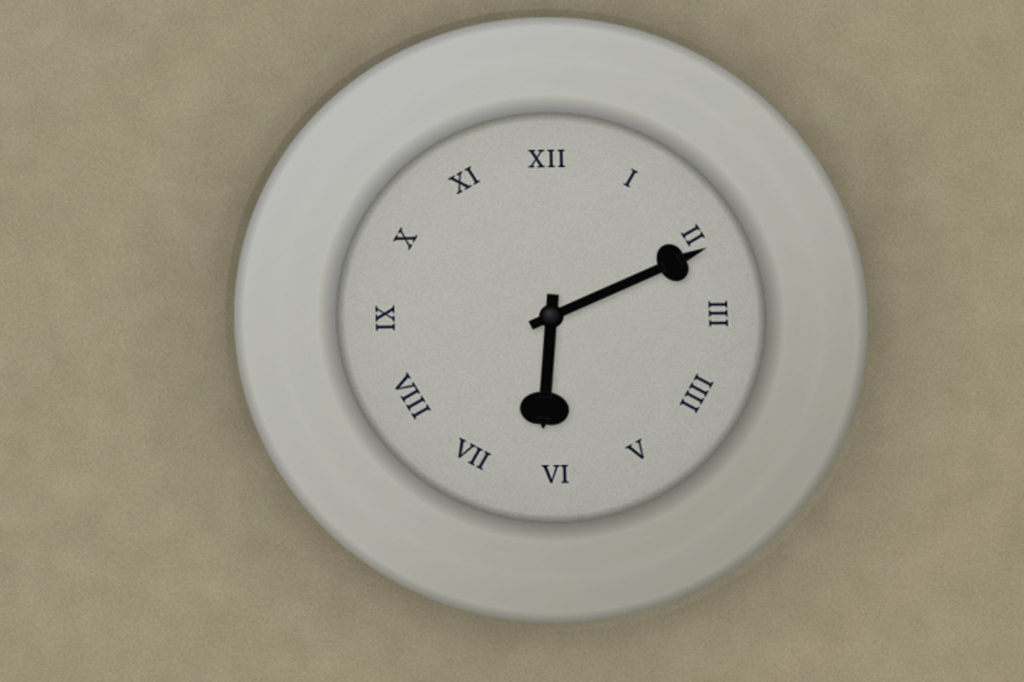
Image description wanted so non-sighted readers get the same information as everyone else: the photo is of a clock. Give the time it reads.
6:11
